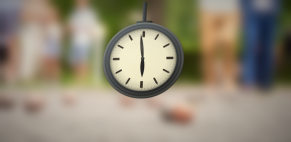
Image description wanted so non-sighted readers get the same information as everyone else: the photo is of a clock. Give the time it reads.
5:59
